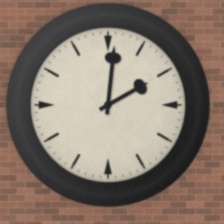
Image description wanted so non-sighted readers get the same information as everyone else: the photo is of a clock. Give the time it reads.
2:01
